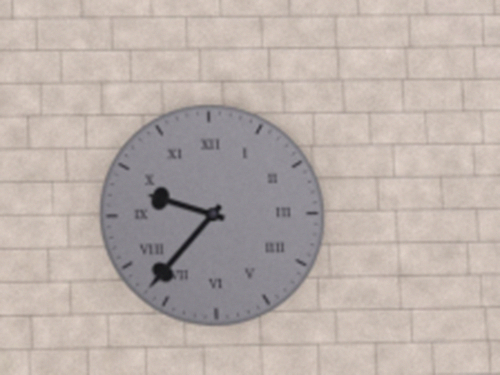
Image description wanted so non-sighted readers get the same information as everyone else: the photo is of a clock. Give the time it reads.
9:37
